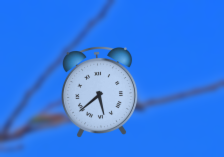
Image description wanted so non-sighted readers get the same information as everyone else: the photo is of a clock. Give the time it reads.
5:39
